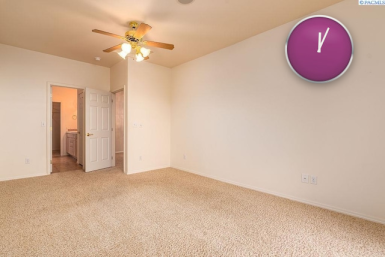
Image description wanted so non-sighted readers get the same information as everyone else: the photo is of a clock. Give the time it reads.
12:04
